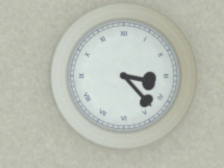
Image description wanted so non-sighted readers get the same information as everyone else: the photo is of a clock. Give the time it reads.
3:23
